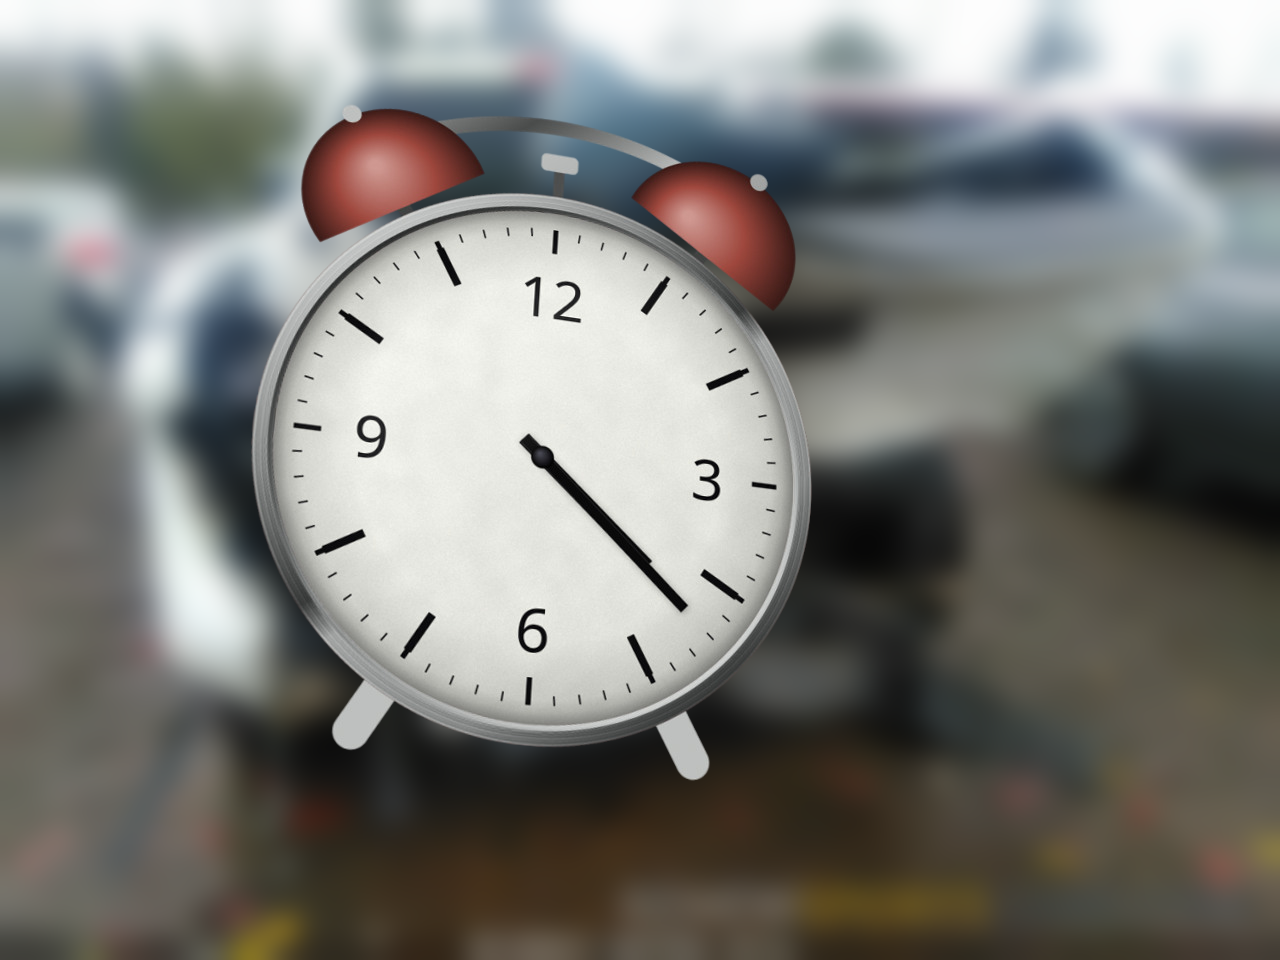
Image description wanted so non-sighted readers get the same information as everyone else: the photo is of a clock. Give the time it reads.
4:22
